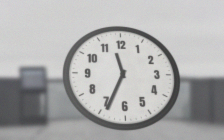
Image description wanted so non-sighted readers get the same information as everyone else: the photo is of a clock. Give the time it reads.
11:34
